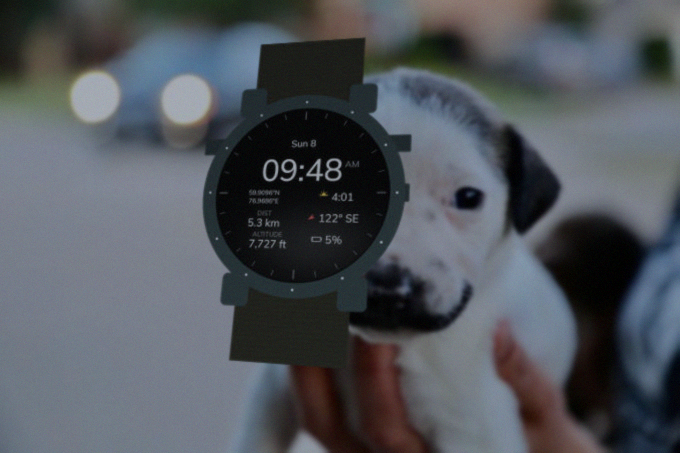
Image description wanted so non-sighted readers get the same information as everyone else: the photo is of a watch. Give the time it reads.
9:48
